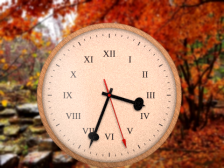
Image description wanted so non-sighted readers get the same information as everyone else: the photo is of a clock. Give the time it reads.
3:33:27
